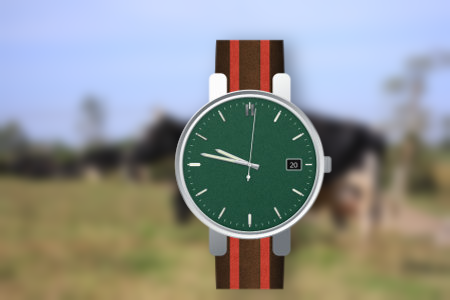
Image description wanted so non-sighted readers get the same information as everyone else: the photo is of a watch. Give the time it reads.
9:47:01
